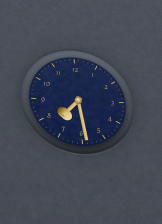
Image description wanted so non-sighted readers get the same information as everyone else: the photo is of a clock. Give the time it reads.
7:29
